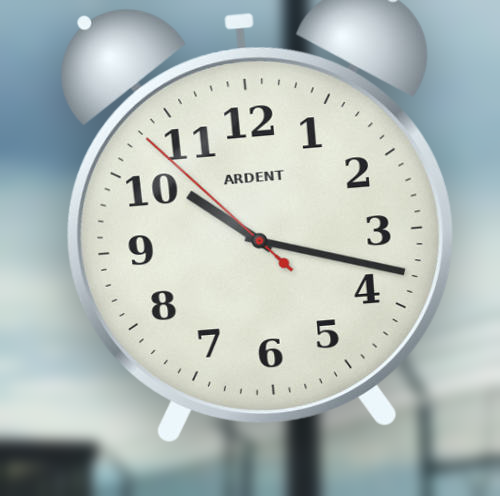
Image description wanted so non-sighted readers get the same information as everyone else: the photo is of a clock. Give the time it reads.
10:17:53
